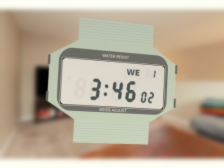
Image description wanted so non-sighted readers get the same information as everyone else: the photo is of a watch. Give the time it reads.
3:46:02
